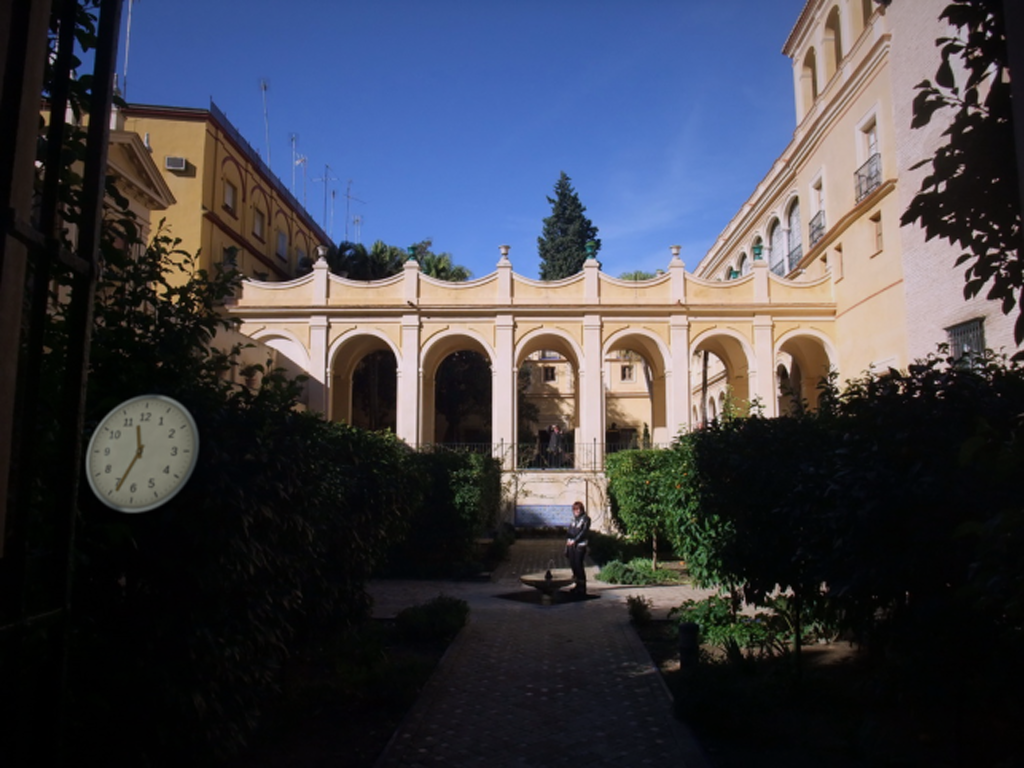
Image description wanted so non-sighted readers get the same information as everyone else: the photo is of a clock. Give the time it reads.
11:34
